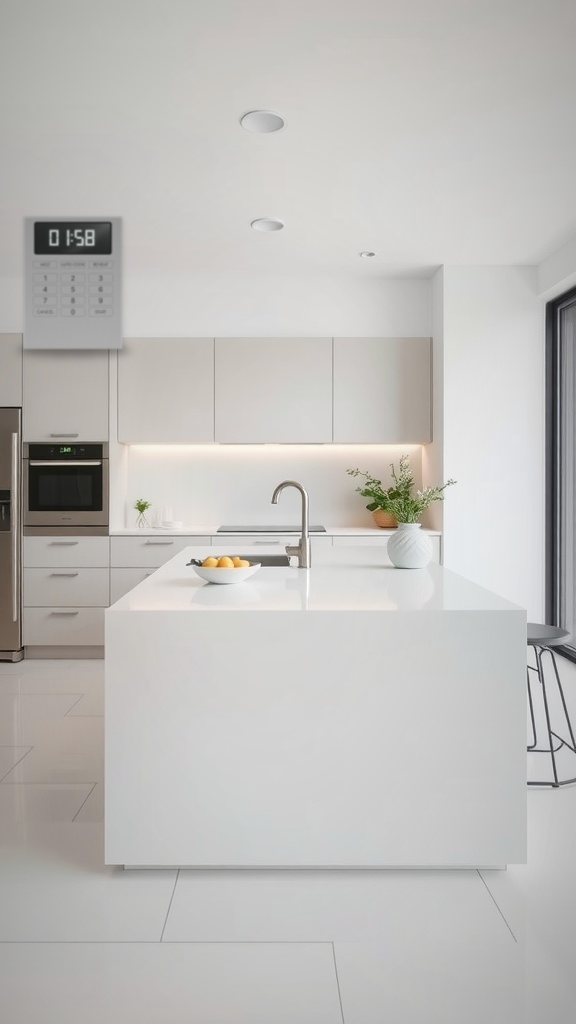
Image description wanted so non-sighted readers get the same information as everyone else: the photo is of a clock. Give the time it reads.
1:58
